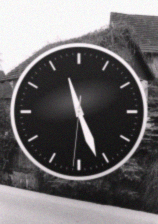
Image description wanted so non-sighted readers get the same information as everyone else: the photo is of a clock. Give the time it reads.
11:26:31
